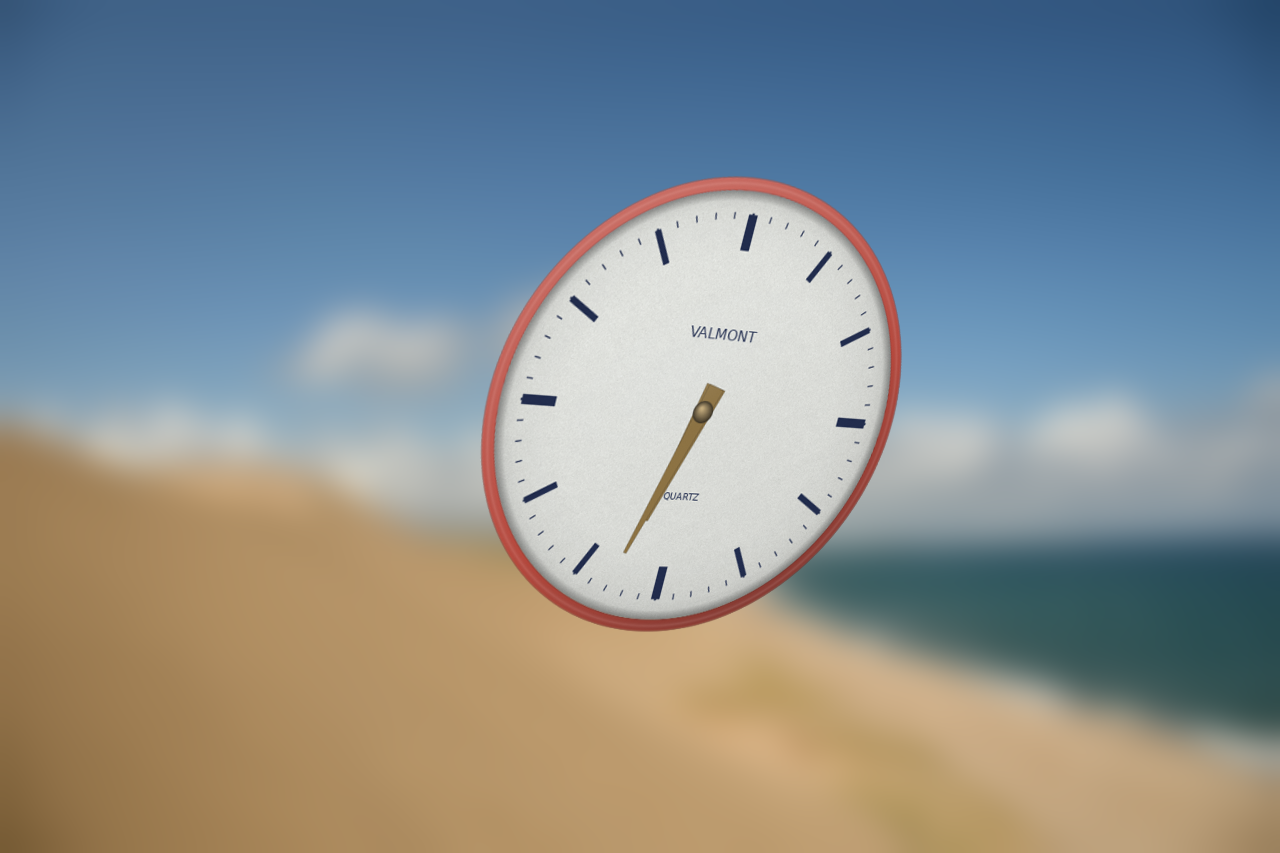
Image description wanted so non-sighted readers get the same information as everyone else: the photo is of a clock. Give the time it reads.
6:33
